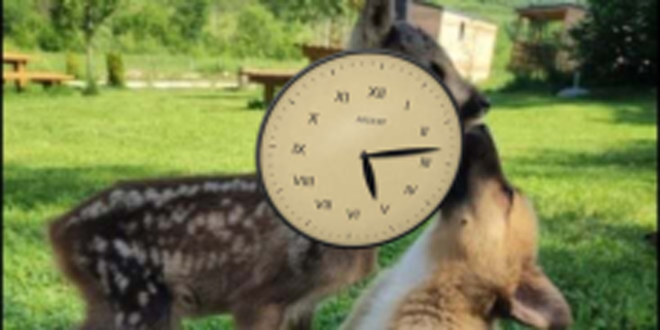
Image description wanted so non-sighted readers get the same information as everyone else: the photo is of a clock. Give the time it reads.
5:13
